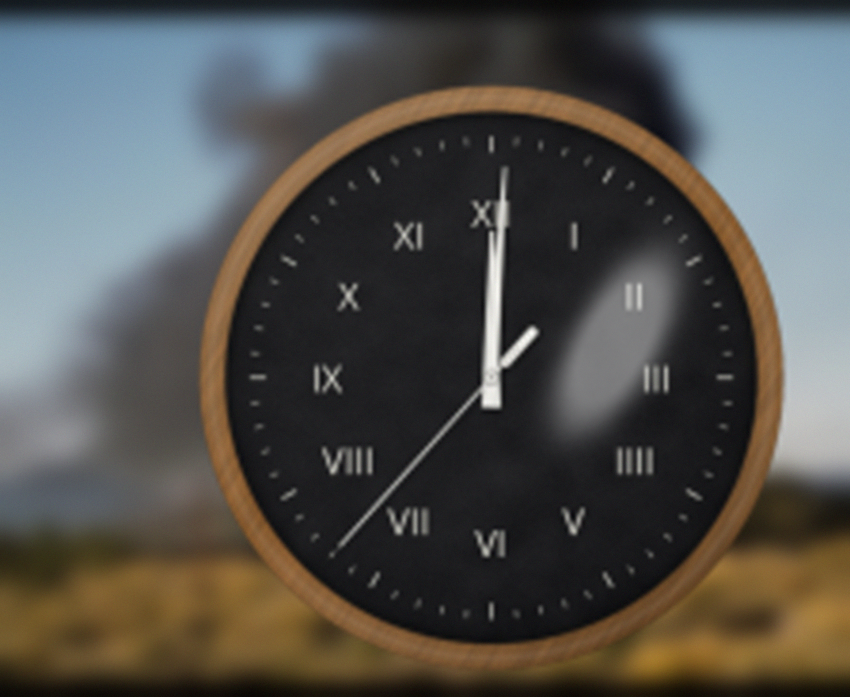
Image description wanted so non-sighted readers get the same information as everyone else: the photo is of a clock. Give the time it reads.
12:00:37
